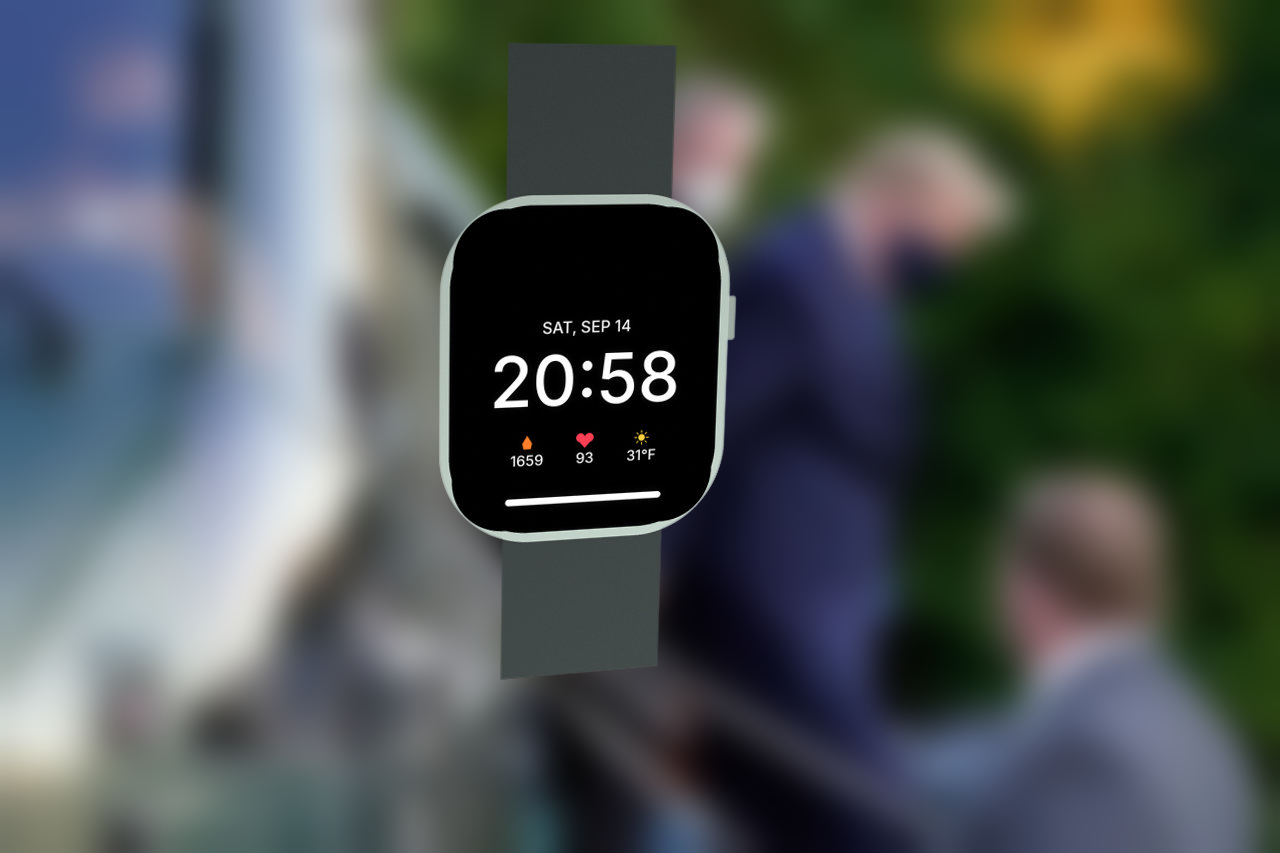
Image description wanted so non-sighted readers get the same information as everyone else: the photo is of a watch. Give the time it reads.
20:58
